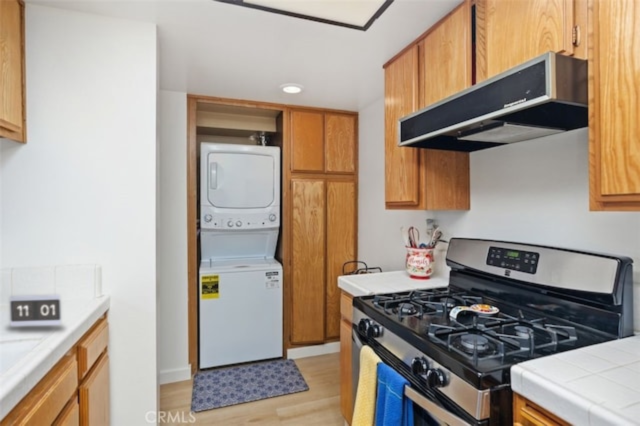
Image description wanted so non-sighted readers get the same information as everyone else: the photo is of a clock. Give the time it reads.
11:01
